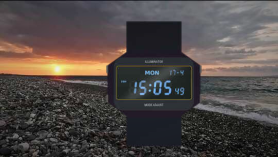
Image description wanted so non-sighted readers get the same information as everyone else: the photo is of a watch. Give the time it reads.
15:05:49
